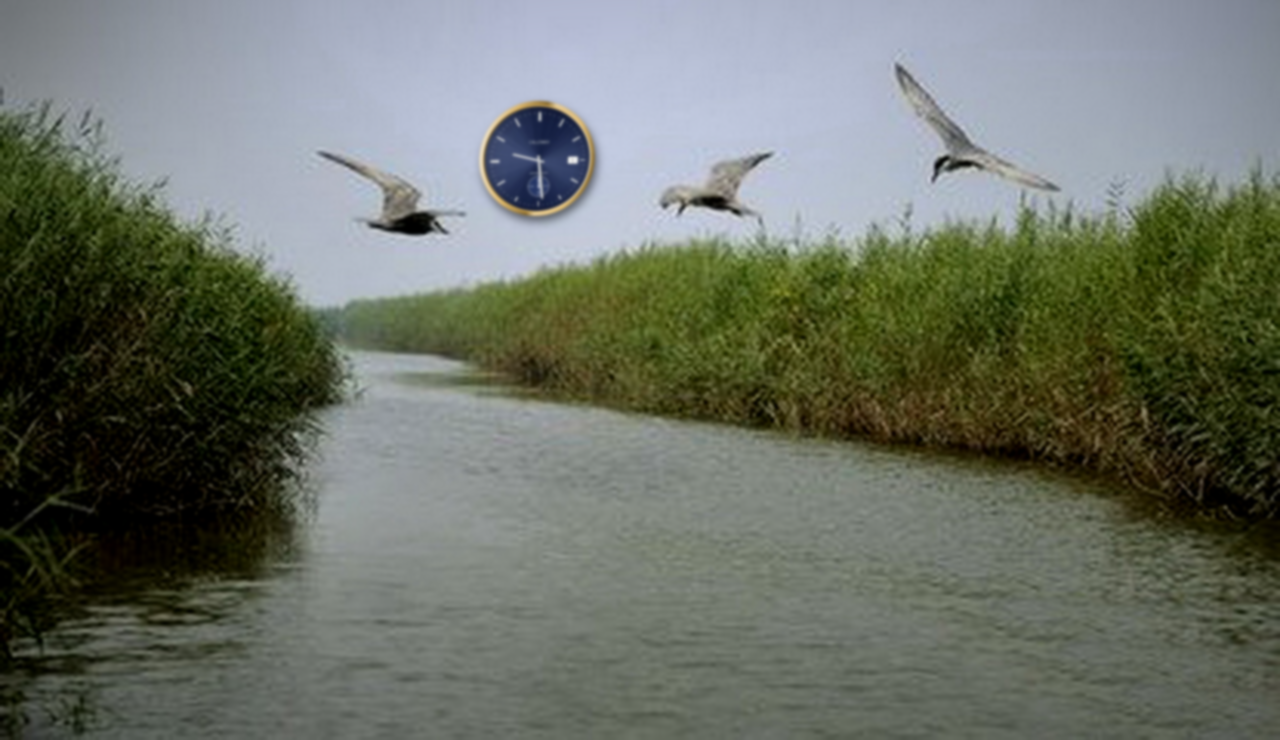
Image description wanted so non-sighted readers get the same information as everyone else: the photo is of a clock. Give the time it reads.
9:29
